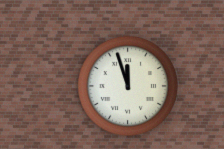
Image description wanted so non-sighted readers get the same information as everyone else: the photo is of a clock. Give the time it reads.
11:57
